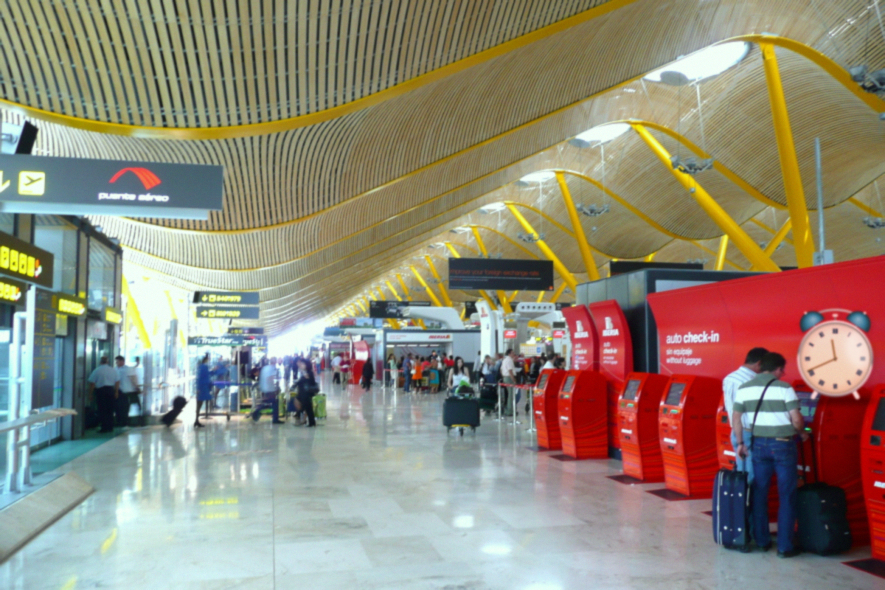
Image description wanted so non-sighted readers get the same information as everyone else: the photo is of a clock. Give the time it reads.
11:41
